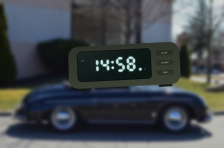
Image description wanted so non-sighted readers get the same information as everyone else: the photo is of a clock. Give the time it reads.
14:58
